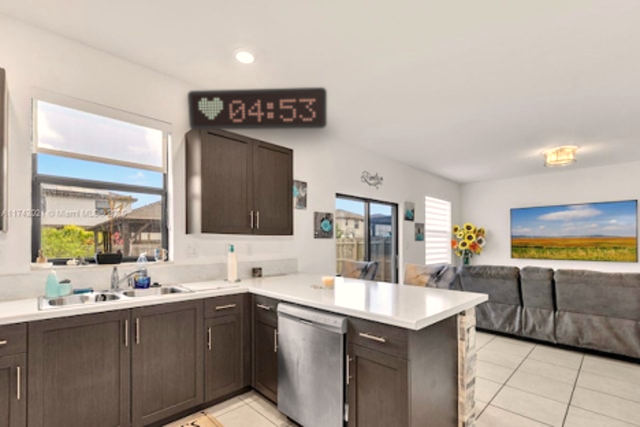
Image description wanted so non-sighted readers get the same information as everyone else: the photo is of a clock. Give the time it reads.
4:53
